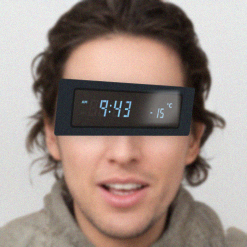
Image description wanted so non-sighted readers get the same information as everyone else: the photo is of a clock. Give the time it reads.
9:43
